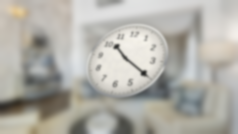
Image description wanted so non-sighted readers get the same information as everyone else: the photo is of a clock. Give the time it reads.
10:20
